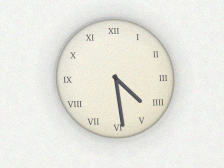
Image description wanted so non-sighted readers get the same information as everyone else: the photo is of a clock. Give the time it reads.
4:29
